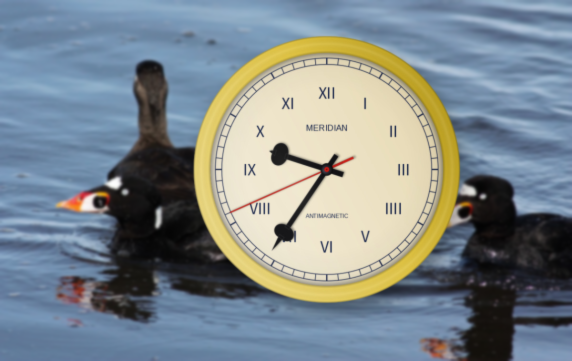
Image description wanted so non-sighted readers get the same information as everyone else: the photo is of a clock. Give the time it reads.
9:35:41
